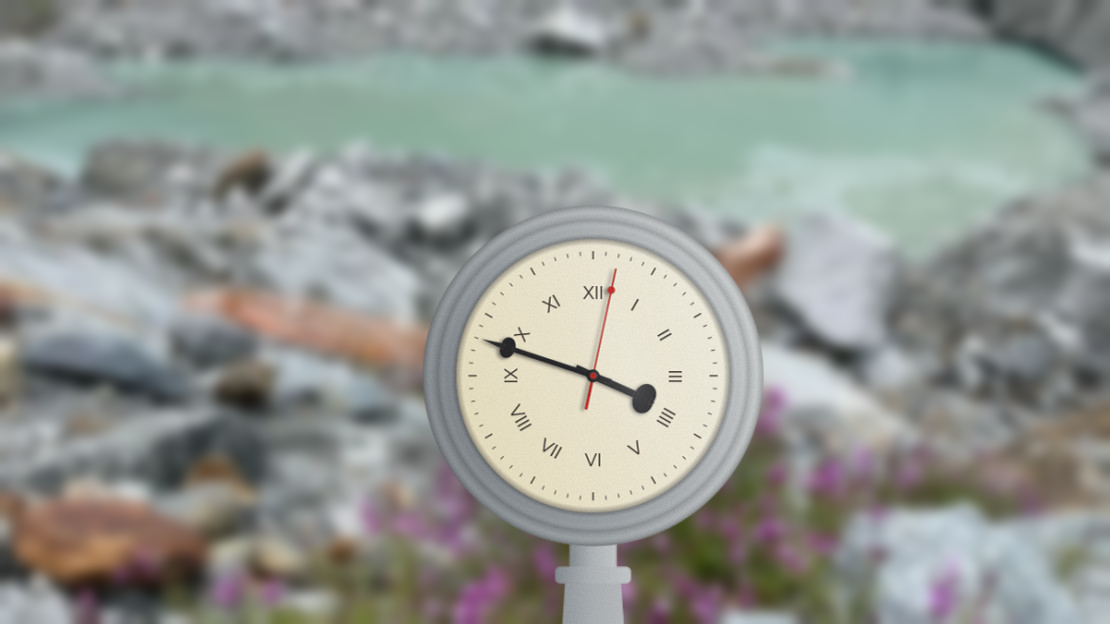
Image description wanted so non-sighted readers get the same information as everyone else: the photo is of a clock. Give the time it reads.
3:48:02
